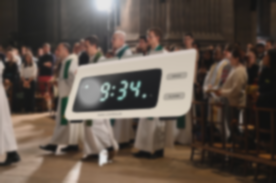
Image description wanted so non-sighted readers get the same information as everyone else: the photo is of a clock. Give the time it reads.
9:34
